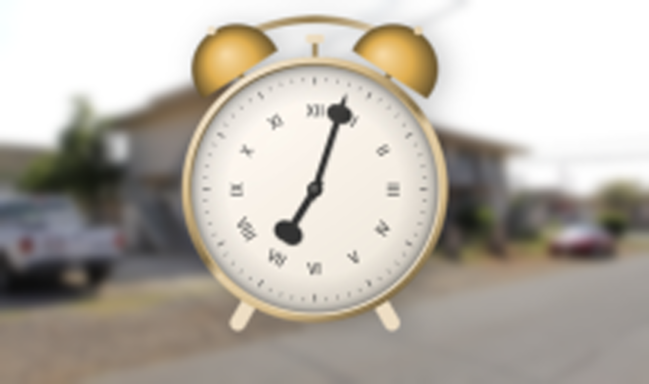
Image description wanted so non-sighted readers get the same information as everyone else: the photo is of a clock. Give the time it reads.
7:03
